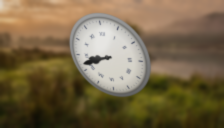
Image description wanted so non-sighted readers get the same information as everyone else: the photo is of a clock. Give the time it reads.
8:42
